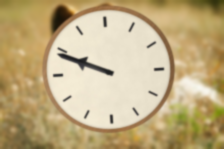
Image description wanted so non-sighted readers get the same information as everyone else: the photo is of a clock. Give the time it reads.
9:49
